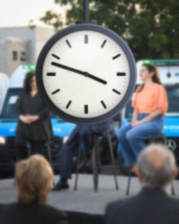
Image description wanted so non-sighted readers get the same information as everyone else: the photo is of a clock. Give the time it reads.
3:48
